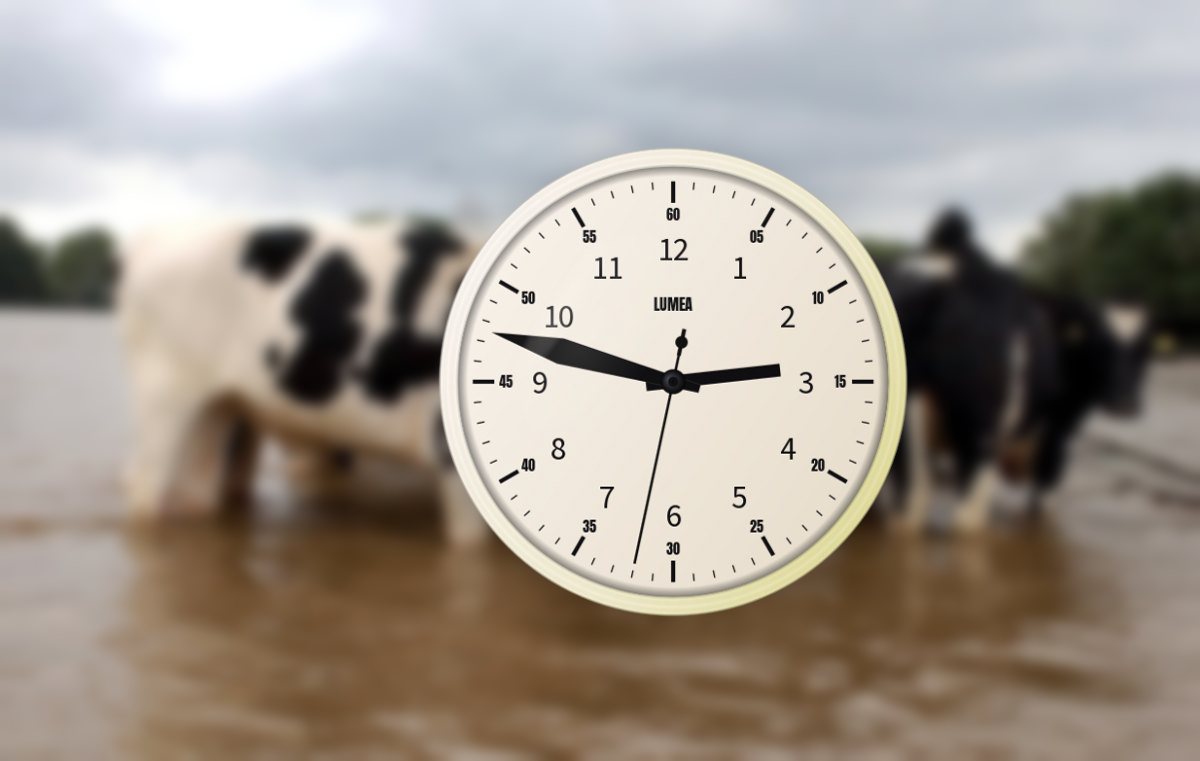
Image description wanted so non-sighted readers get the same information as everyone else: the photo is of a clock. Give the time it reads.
2:47:32
